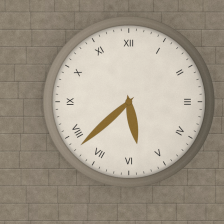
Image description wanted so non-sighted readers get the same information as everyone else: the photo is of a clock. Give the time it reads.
5:38
